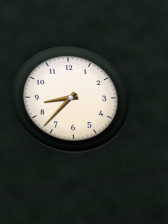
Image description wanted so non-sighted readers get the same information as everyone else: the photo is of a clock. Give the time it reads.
8:37
